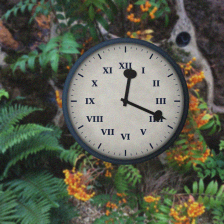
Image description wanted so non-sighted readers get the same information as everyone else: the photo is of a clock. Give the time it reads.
12:19
